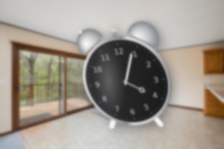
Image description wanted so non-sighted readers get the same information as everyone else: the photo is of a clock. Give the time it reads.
4:04
